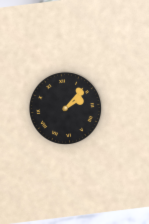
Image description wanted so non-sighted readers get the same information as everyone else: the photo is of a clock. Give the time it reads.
2:08
